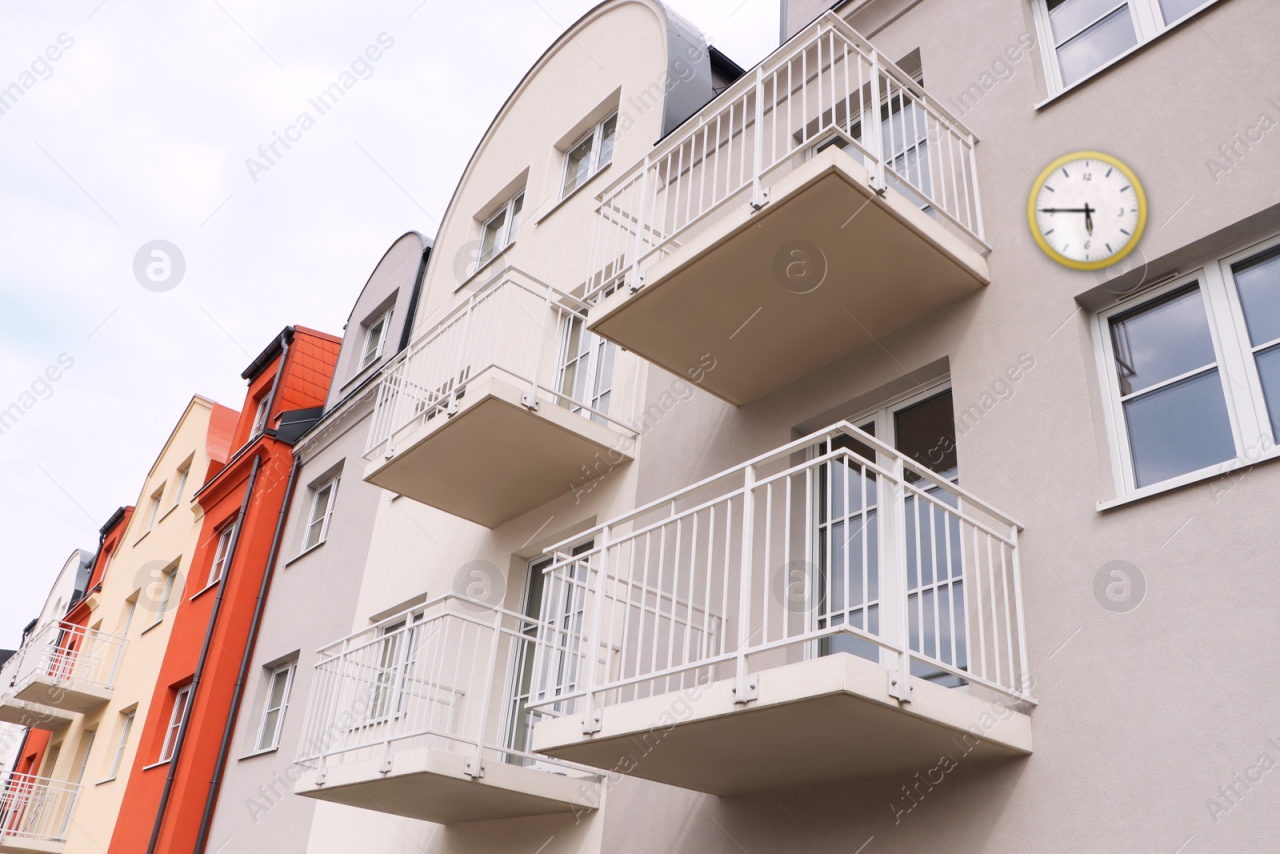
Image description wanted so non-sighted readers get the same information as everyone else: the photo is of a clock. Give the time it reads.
5:45
